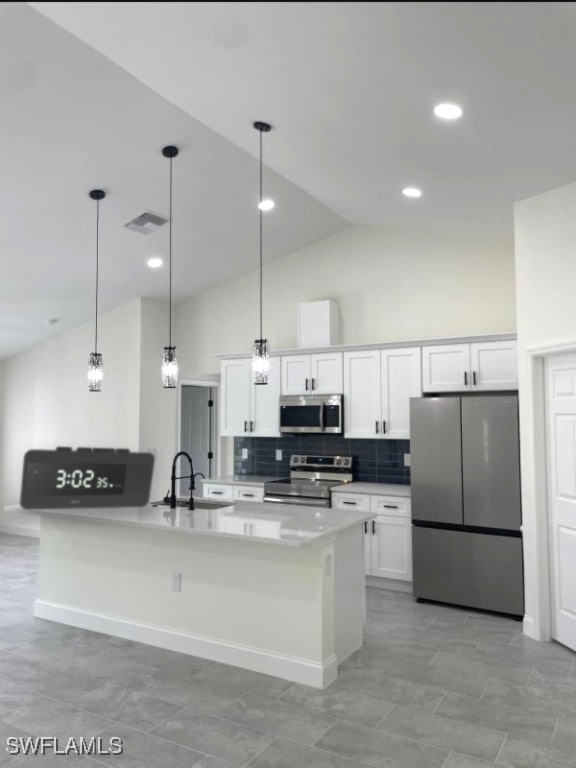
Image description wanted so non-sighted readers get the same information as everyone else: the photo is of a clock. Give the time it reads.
3:02
